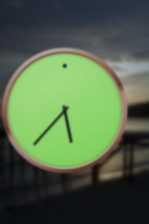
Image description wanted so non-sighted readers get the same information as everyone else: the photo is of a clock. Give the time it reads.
5:37
